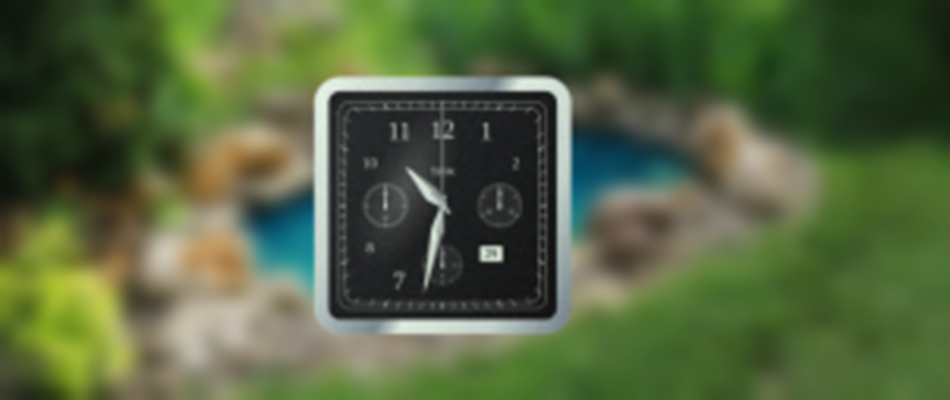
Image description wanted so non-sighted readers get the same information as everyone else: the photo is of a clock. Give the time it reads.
10:32
